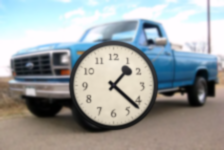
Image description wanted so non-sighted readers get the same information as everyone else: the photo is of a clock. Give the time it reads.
1:22
